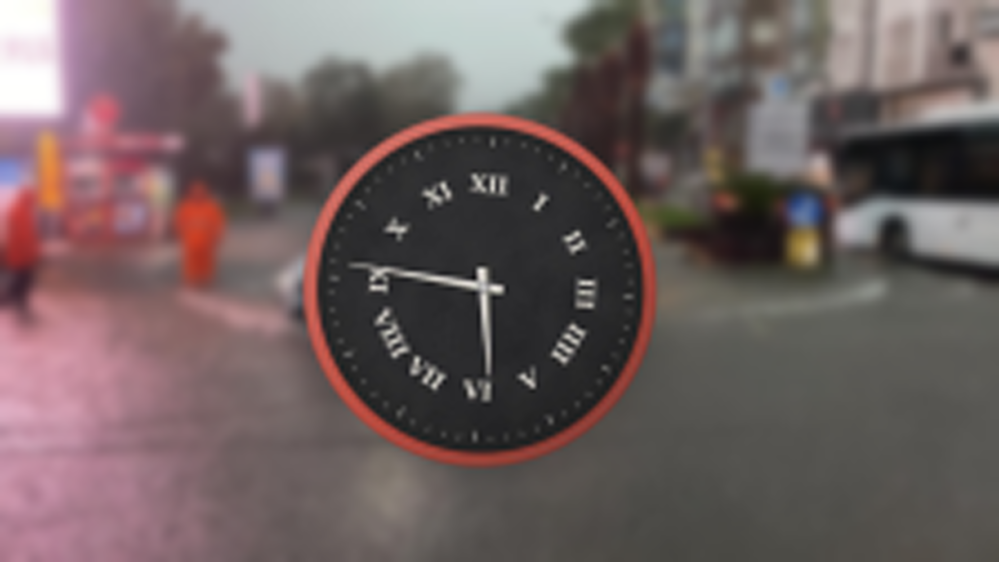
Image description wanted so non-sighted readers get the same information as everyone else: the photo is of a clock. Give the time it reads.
5:46
